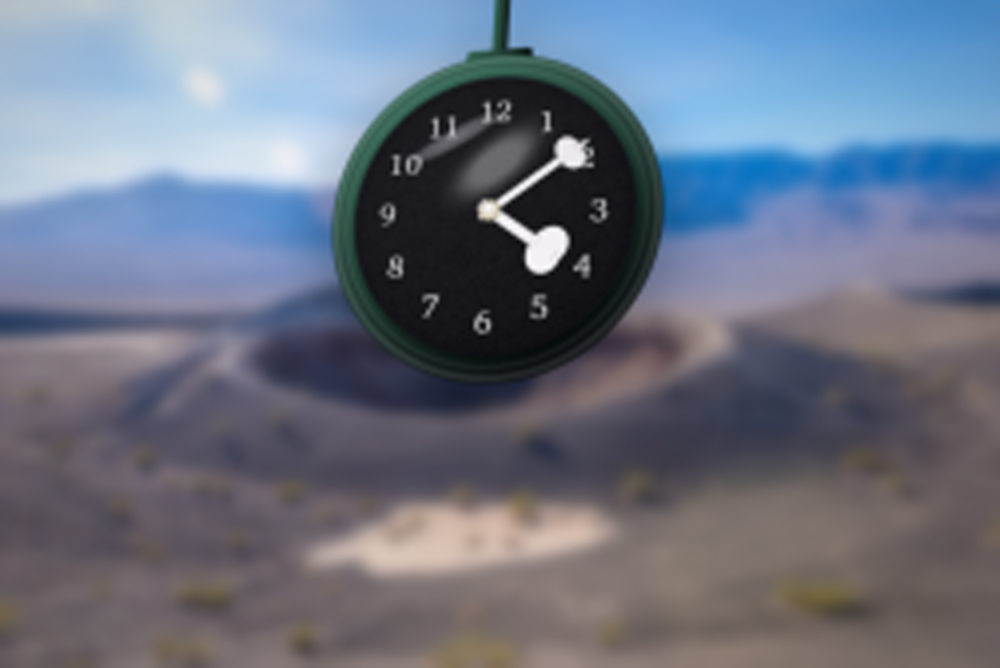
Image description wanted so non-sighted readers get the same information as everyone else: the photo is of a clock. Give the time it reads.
4:09
